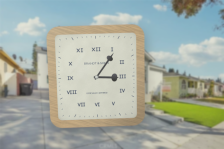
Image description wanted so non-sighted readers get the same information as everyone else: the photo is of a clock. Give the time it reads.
3:06
